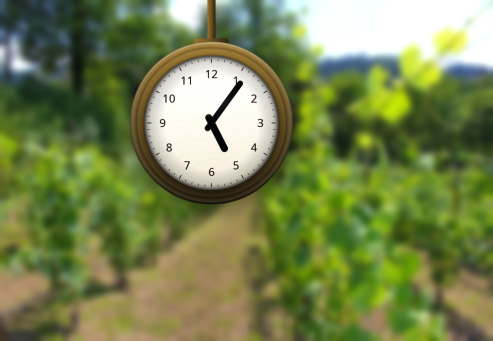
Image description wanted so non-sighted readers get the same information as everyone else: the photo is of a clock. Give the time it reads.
5:06
